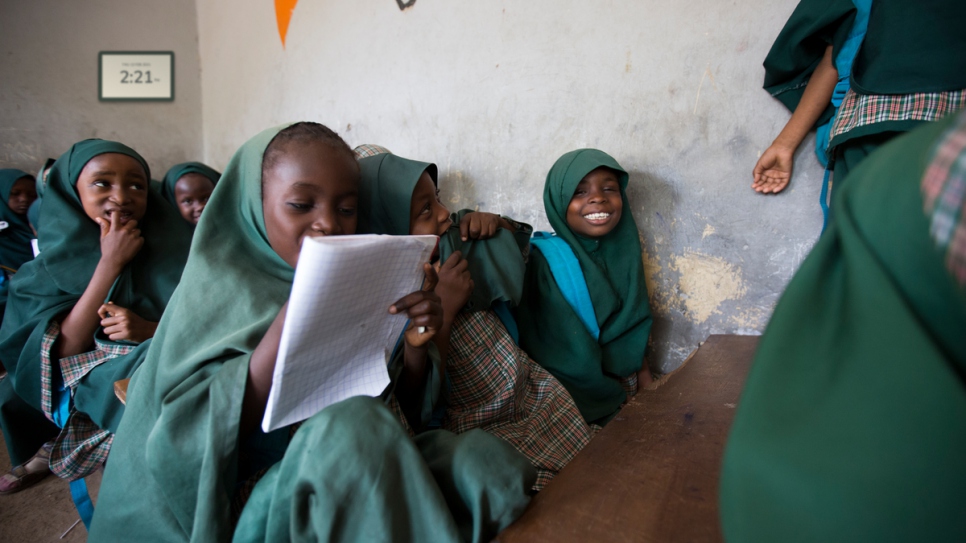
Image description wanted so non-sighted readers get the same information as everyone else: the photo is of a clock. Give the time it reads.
2:21
